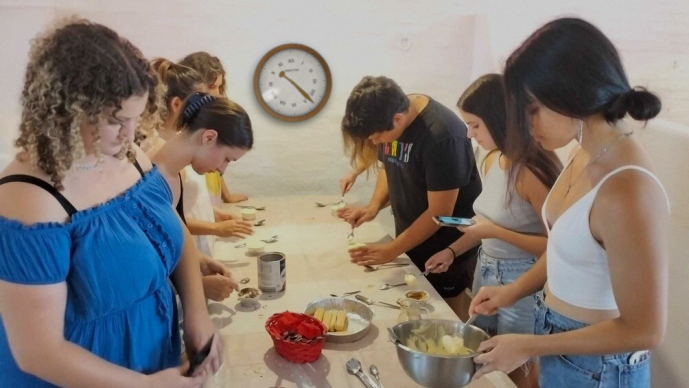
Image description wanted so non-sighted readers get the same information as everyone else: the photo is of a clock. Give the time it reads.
10:23
